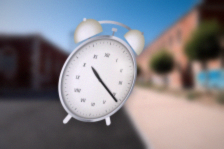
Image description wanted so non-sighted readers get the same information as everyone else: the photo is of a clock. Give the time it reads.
10:21
